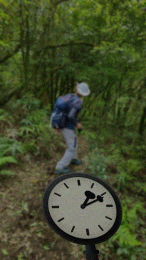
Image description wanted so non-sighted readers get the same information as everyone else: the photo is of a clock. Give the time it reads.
1:11
